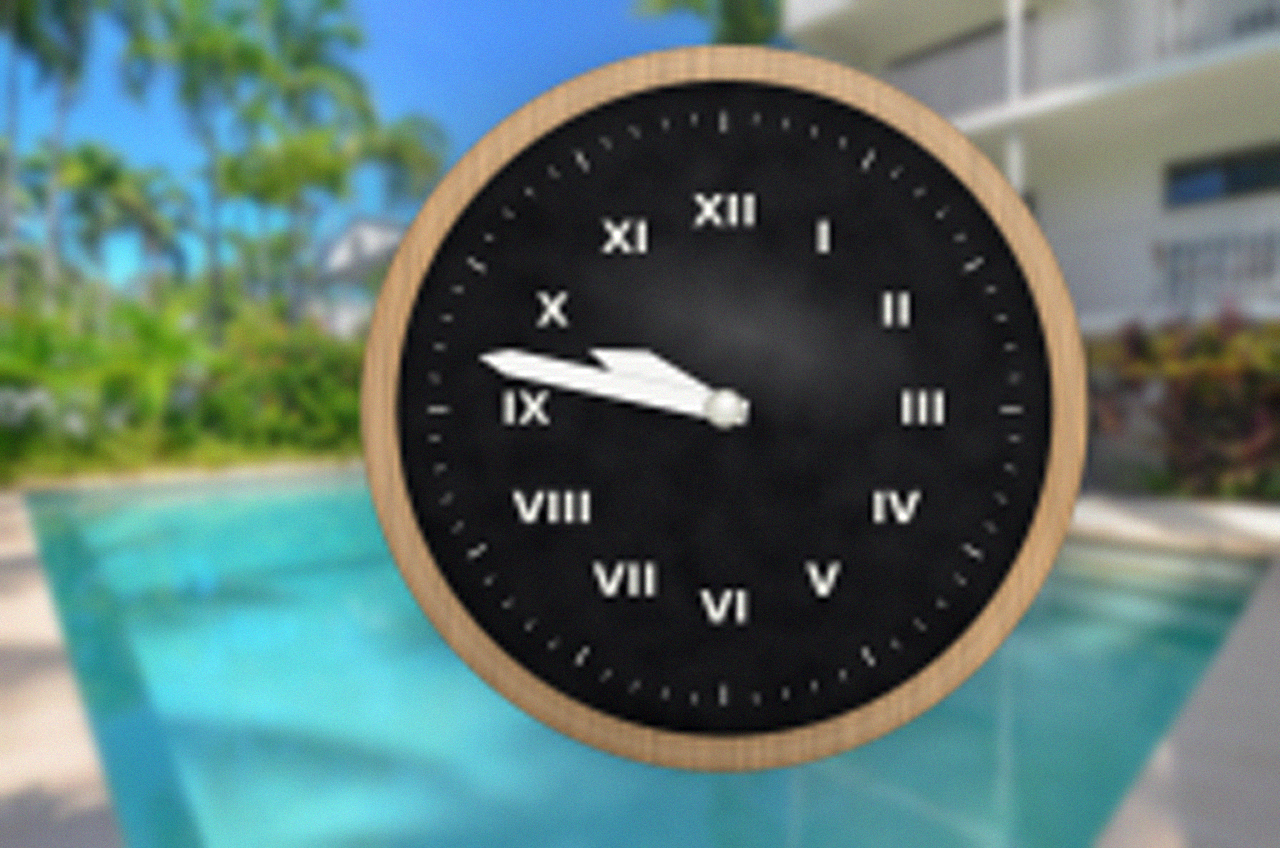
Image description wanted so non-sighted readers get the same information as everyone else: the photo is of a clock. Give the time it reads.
9:47
